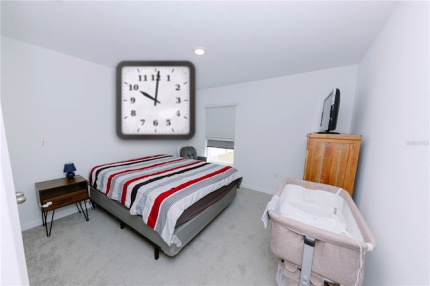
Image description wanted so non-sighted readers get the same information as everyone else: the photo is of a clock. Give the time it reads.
10:01
